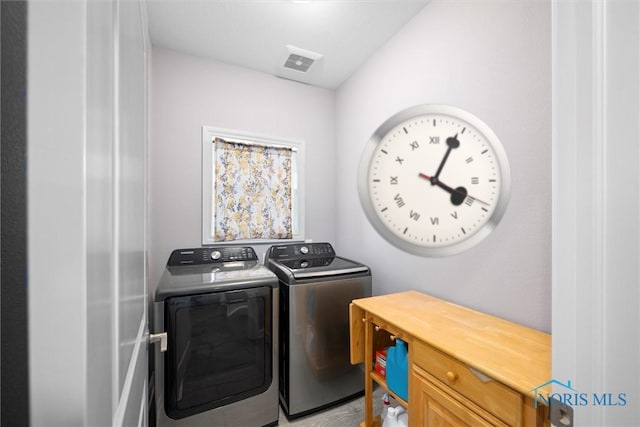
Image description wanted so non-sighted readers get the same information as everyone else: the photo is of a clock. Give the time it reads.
4:04:19
